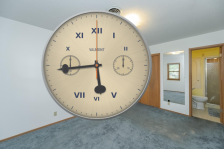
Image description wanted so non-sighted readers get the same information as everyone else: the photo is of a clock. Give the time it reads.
5:44
